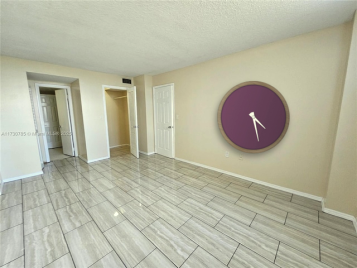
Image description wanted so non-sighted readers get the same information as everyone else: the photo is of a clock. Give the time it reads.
4:28
